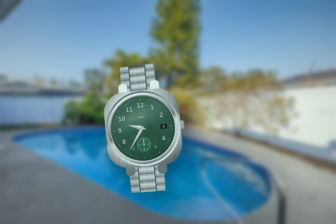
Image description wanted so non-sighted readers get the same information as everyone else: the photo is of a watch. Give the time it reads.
9:36
